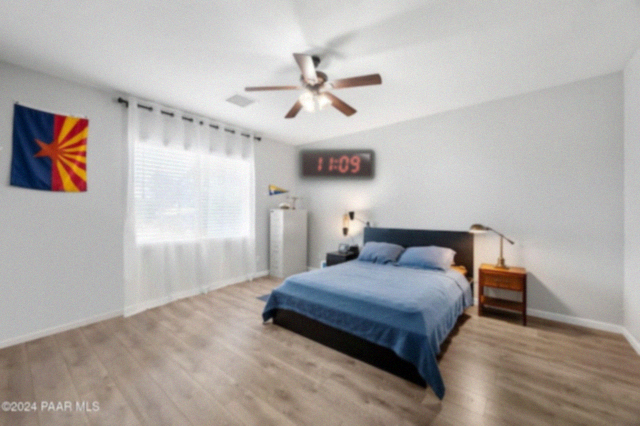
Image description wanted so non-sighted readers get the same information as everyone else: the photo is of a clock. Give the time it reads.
11:09
